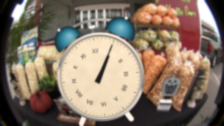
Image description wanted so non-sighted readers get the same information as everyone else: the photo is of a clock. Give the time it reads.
1:05
